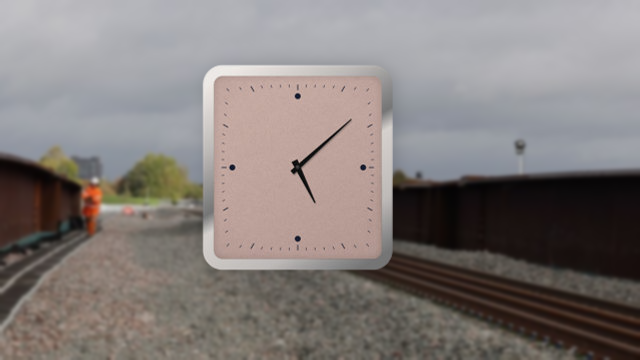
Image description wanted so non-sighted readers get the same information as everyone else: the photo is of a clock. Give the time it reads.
5:08
